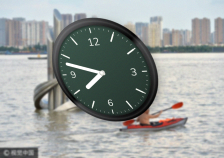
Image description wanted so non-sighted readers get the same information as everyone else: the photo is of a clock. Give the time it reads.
7:48
